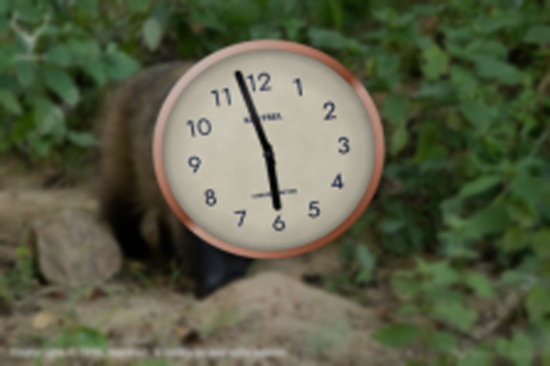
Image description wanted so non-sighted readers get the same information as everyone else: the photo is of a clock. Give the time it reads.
5:58
